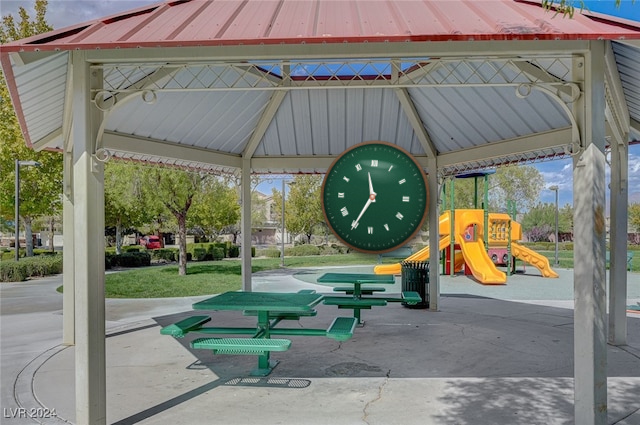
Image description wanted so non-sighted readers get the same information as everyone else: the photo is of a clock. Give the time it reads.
11:35
